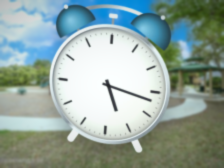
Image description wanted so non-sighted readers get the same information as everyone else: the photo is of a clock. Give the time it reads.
5:17
